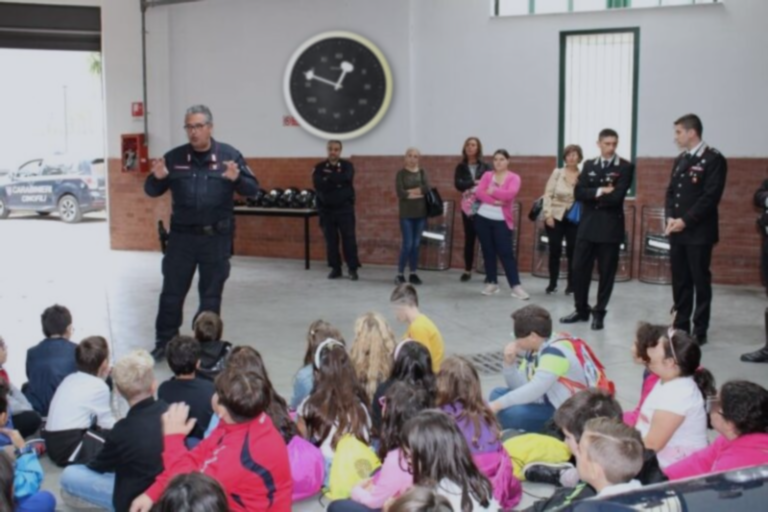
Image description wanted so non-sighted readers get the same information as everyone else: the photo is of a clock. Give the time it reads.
12:48
